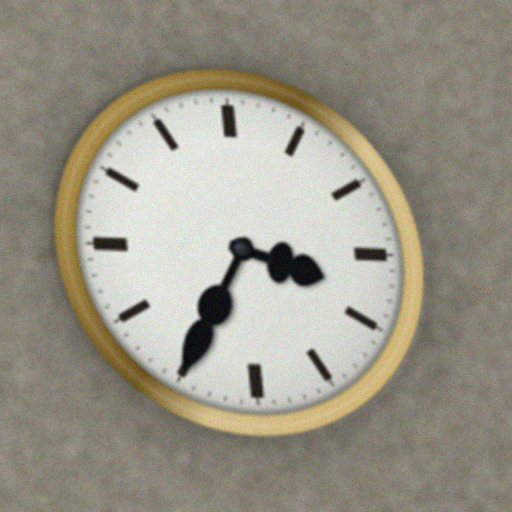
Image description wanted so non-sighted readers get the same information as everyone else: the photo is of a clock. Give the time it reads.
3:35
